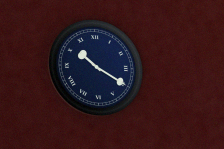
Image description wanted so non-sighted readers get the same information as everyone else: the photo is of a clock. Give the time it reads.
10:20
